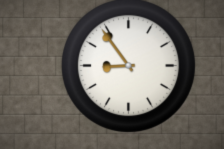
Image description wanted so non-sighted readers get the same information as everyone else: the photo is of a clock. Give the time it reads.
8:54
